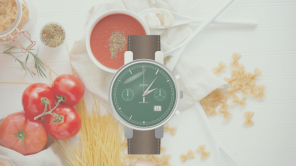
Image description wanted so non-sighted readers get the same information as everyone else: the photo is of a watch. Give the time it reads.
2:06
